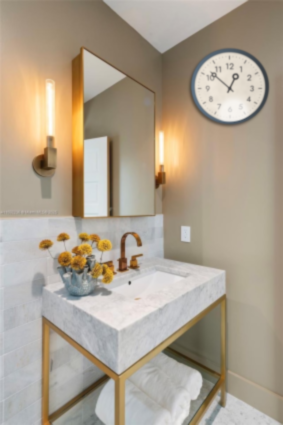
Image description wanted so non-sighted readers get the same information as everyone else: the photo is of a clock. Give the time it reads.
12:52
